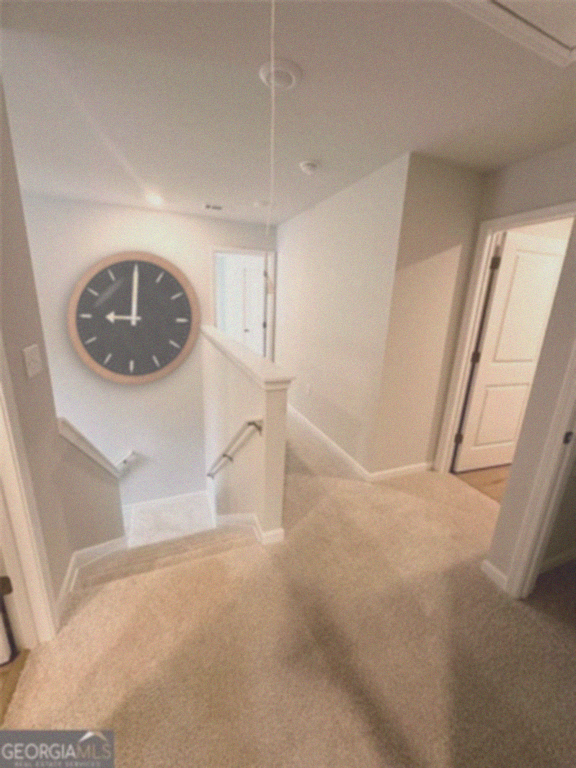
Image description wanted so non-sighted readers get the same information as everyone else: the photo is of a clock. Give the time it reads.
9:00
